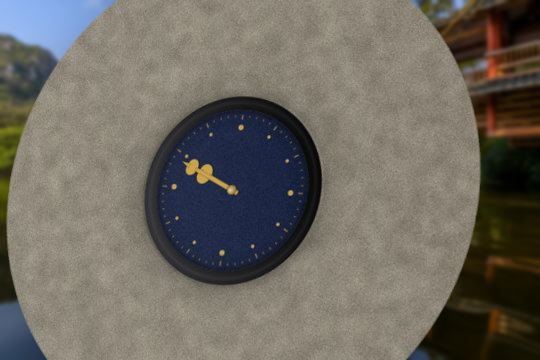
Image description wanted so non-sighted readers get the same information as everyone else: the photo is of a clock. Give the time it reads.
9:49
